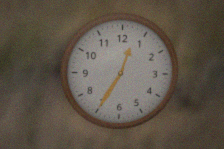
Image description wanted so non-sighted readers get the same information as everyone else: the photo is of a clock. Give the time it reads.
12:35
